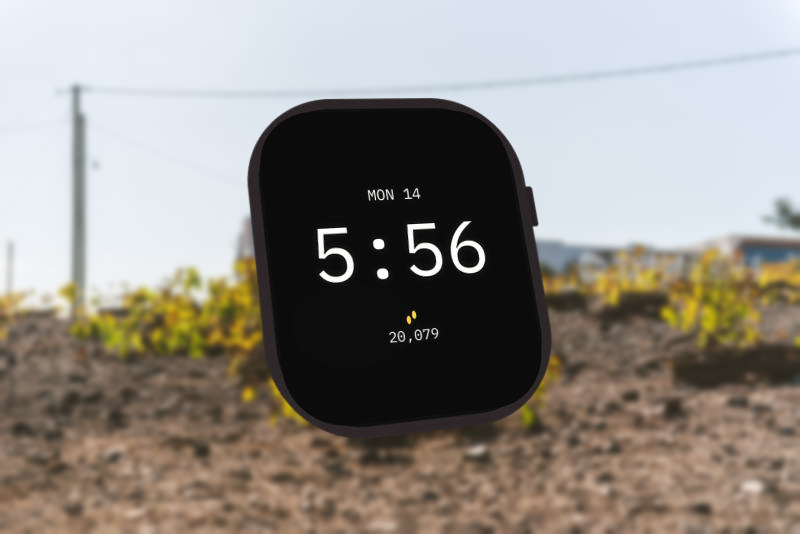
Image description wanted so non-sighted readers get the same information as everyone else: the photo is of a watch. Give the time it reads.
5:56
